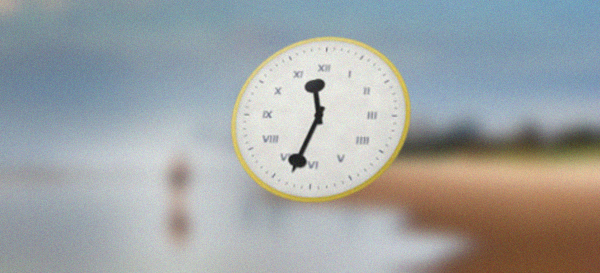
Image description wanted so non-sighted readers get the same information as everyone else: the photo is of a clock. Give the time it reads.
11:33
